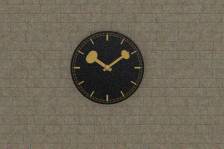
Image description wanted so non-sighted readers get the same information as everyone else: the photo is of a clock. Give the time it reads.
10:09
